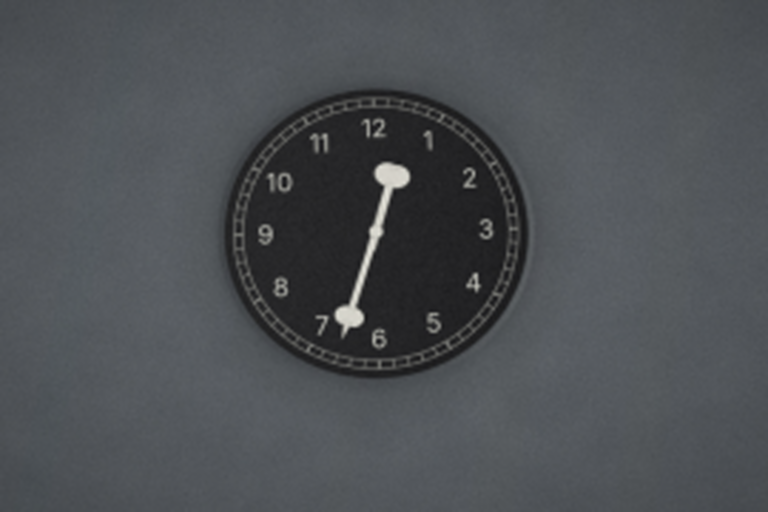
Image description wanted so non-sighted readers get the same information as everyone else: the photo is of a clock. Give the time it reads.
12:33
